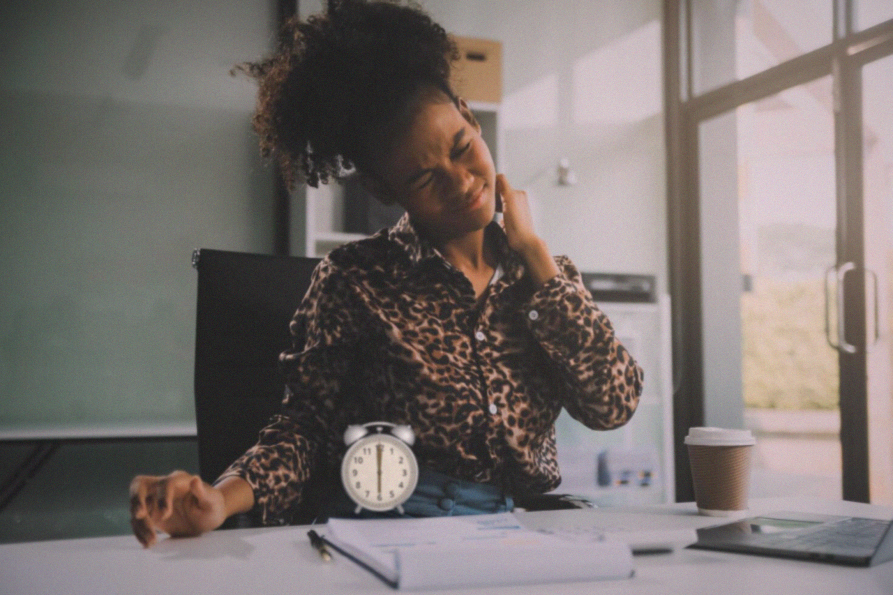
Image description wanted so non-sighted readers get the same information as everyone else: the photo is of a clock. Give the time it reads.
6:00
